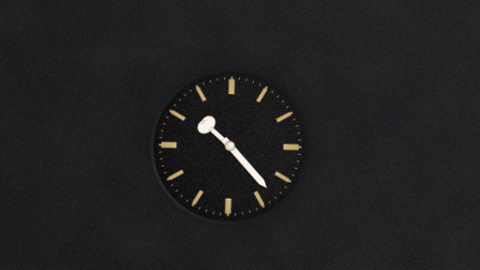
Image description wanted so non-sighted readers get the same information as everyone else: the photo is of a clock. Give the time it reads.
10:23
